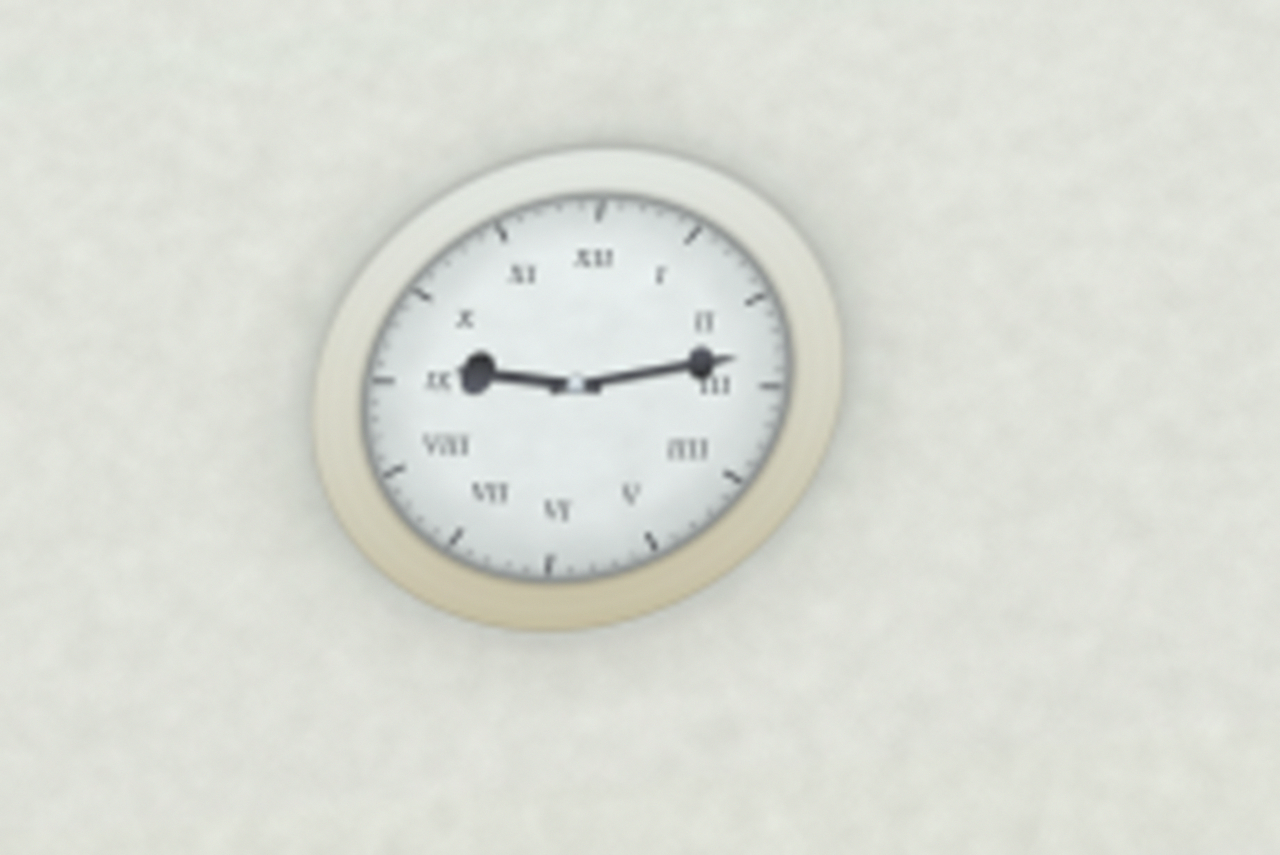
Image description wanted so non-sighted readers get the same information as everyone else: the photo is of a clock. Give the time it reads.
9:13
